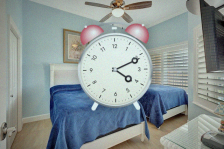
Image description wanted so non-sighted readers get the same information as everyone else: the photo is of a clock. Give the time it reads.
4:11
